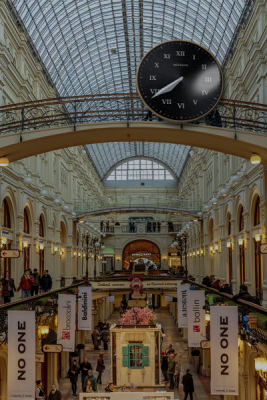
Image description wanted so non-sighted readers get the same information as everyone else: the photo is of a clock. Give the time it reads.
7:39
